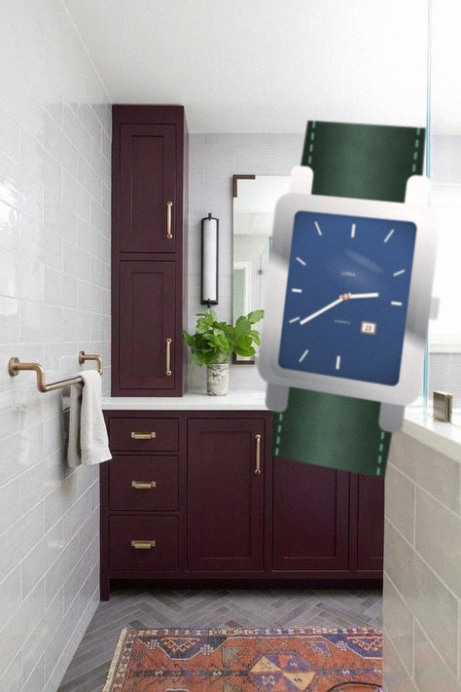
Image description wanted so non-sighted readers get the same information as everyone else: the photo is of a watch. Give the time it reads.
2:39
